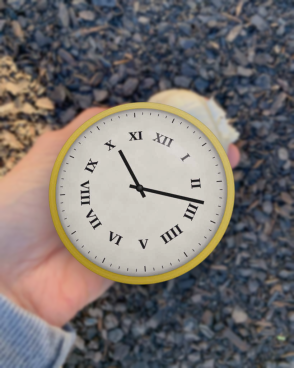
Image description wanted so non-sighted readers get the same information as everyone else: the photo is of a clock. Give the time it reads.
10:13
